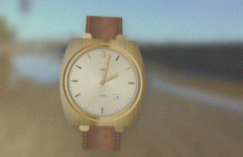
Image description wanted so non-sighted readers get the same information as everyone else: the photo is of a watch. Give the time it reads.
2:02
